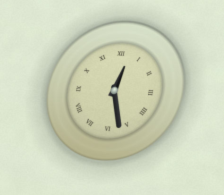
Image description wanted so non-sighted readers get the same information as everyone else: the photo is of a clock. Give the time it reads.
12:27
